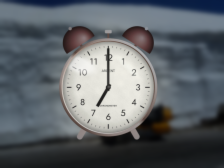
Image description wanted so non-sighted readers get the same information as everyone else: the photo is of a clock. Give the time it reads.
7:00
